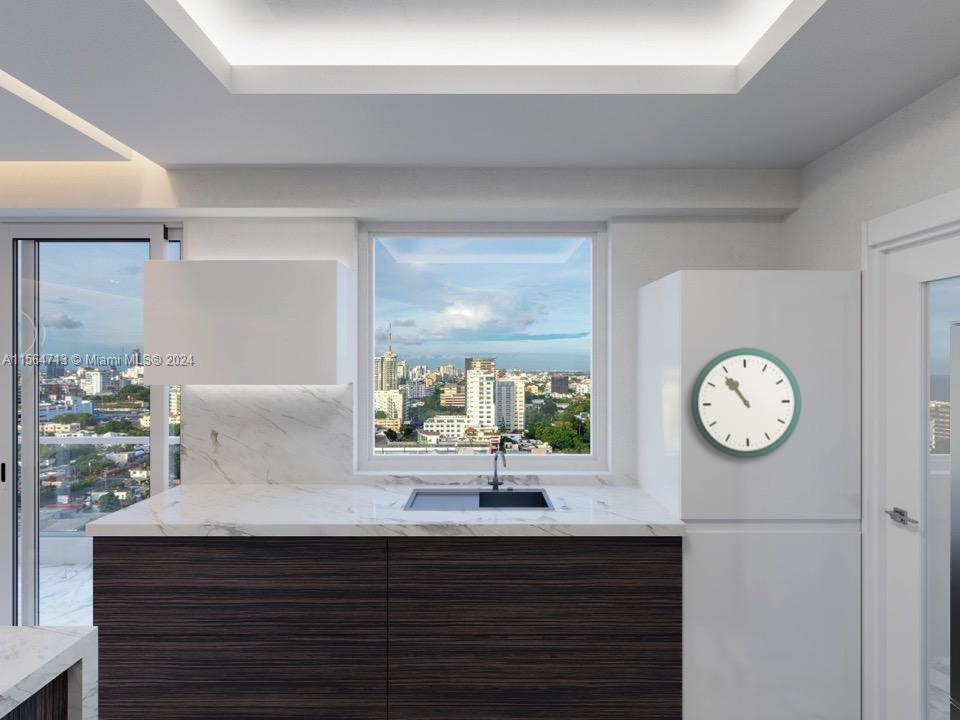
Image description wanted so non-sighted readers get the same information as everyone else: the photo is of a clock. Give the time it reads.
10:54
